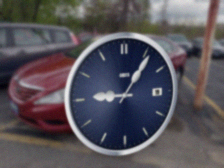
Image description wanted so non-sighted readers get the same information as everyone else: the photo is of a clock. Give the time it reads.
9:06
